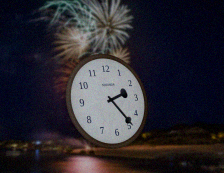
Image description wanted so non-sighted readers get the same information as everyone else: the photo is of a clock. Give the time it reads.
2:24
